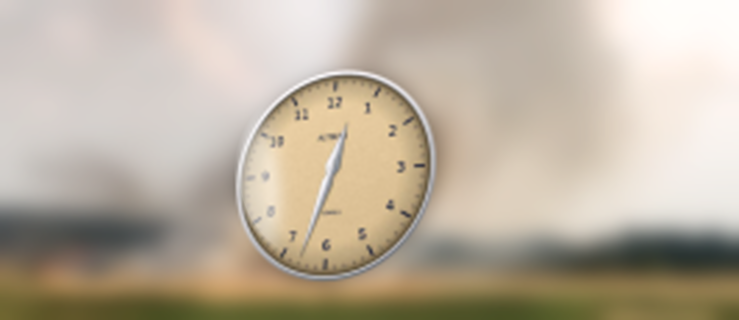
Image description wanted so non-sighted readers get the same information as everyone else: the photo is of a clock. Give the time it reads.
12:33
